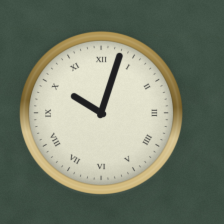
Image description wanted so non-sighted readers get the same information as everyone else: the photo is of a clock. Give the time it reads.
10:03
